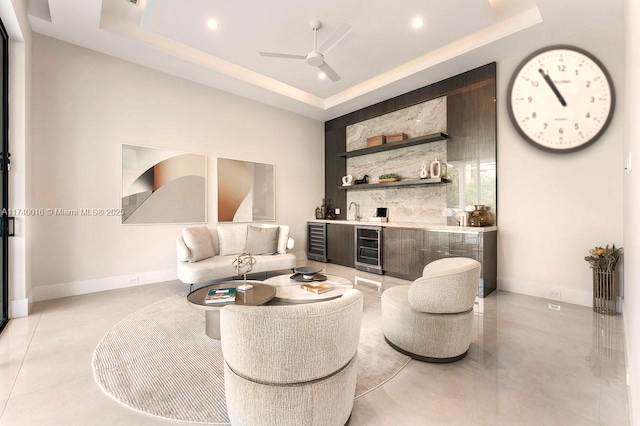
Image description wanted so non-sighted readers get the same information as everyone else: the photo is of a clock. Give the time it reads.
10:54
